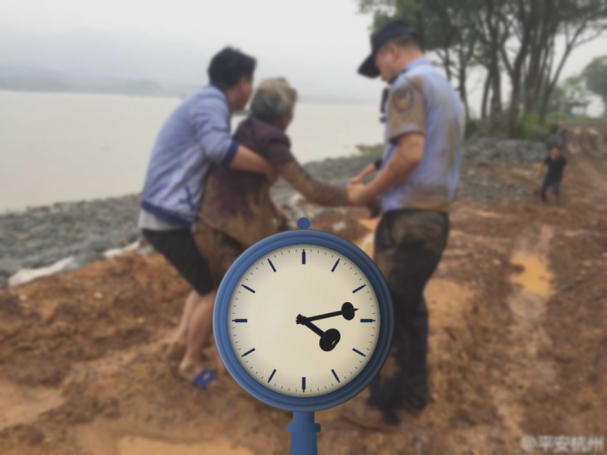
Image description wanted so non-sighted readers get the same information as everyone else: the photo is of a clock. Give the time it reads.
4:13
